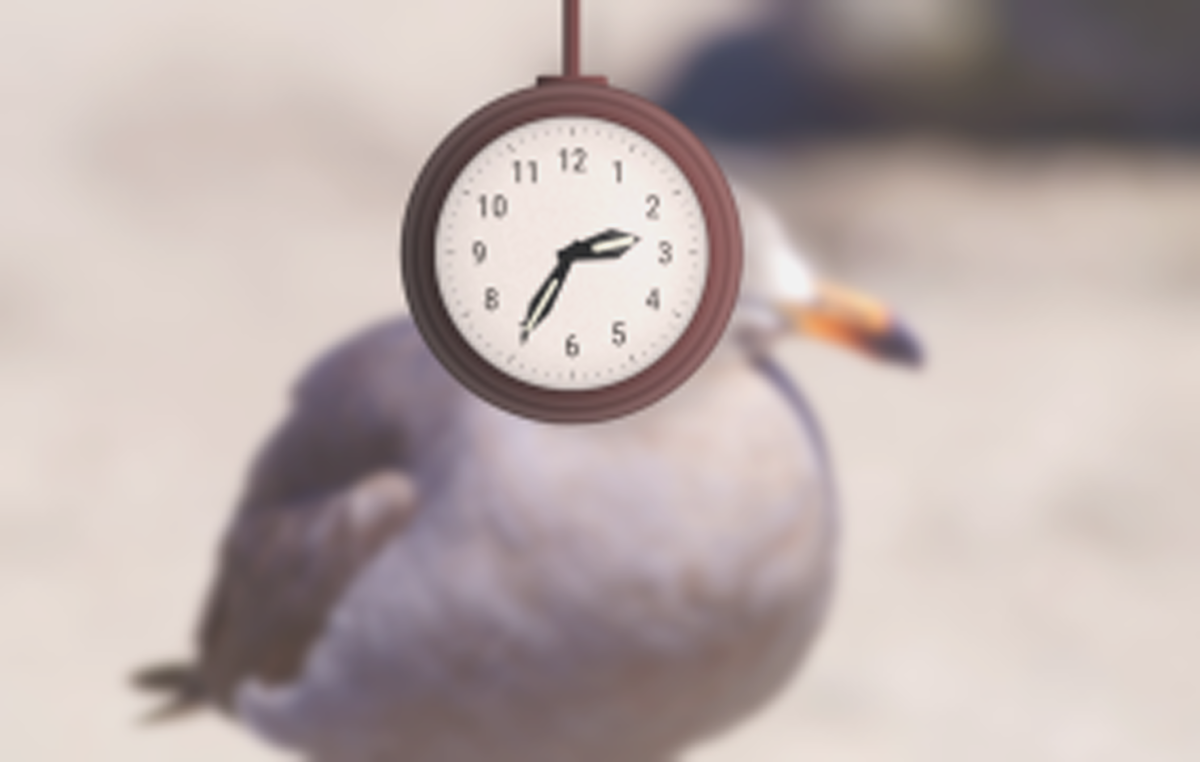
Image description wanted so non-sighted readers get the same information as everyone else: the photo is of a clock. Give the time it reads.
2:35
